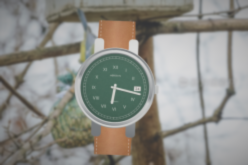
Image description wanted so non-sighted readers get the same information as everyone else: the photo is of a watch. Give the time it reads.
6:17
